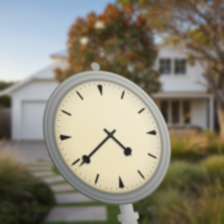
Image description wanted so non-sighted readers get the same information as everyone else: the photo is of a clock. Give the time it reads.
4:39
